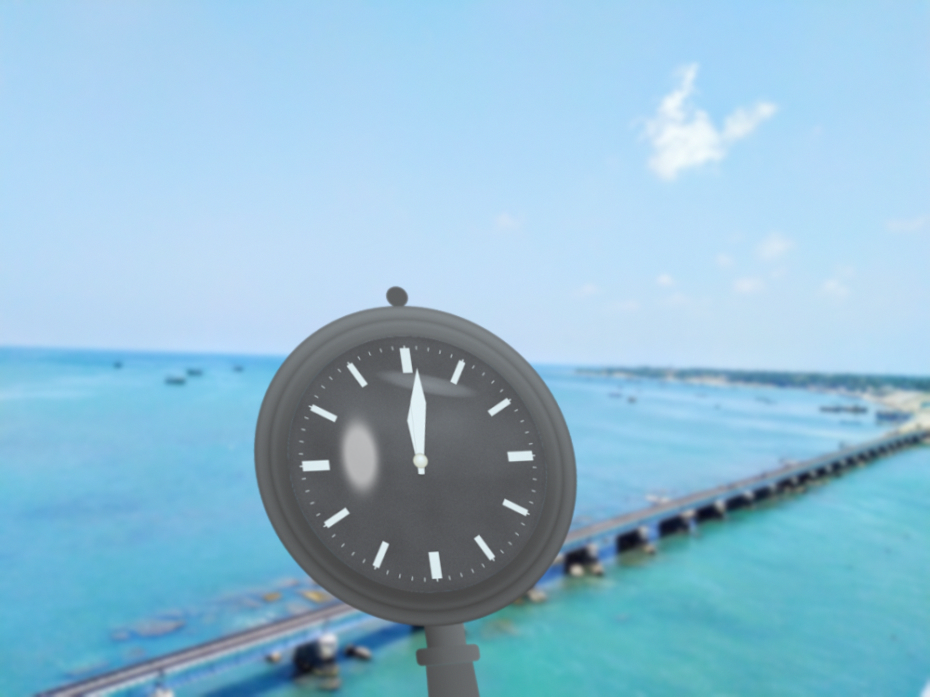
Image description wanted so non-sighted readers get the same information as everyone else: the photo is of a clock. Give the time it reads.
12:01
